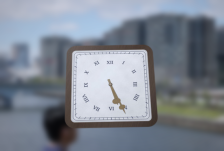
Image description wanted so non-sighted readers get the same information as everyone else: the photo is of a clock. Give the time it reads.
5:26
